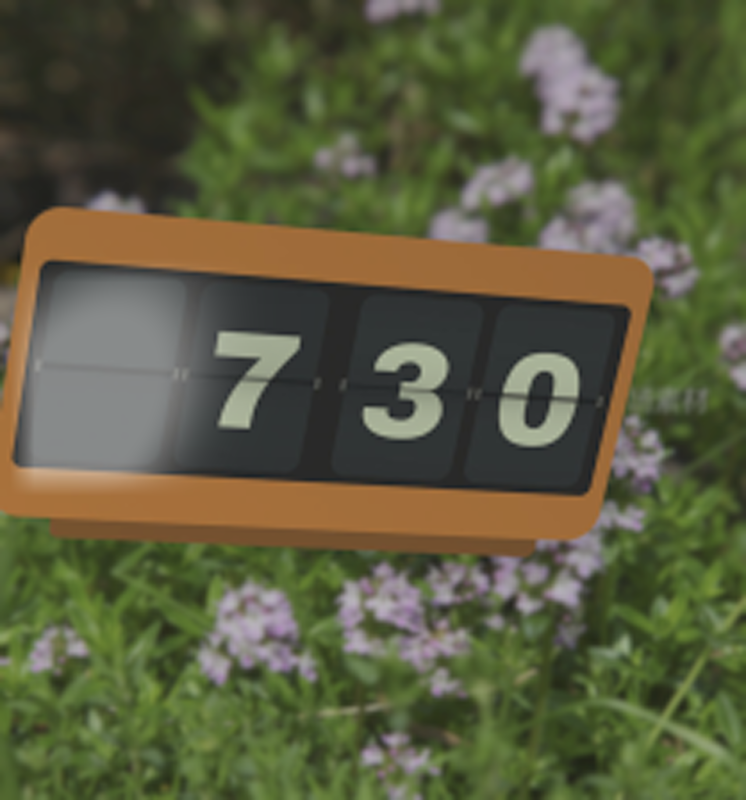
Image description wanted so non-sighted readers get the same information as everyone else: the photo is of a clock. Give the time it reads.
7:30
